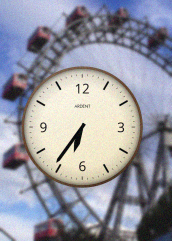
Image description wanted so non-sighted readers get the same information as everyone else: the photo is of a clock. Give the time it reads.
6:36
